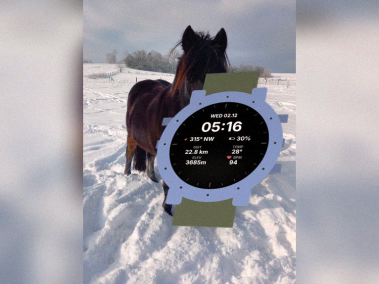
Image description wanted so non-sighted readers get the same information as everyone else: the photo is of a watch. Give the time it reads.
5:16
